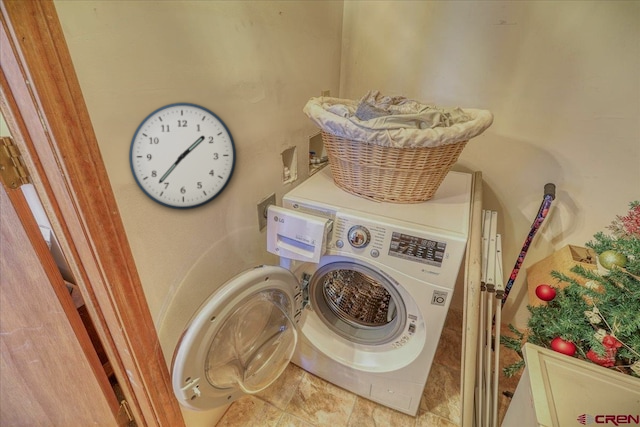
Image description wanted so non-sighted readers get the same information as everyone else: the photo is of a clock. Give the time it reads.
1:37
